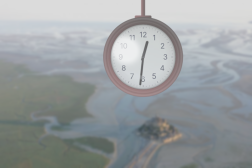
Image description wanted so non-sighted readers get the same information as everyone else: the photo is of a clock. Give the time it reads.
12:31
